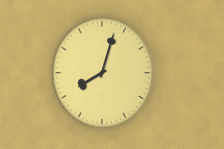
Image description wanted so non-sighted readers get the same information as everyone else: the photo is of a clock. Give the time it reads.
8:03
